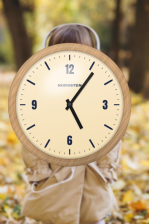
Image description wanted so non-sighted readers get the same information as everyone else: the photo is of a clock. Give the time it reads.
5:06
